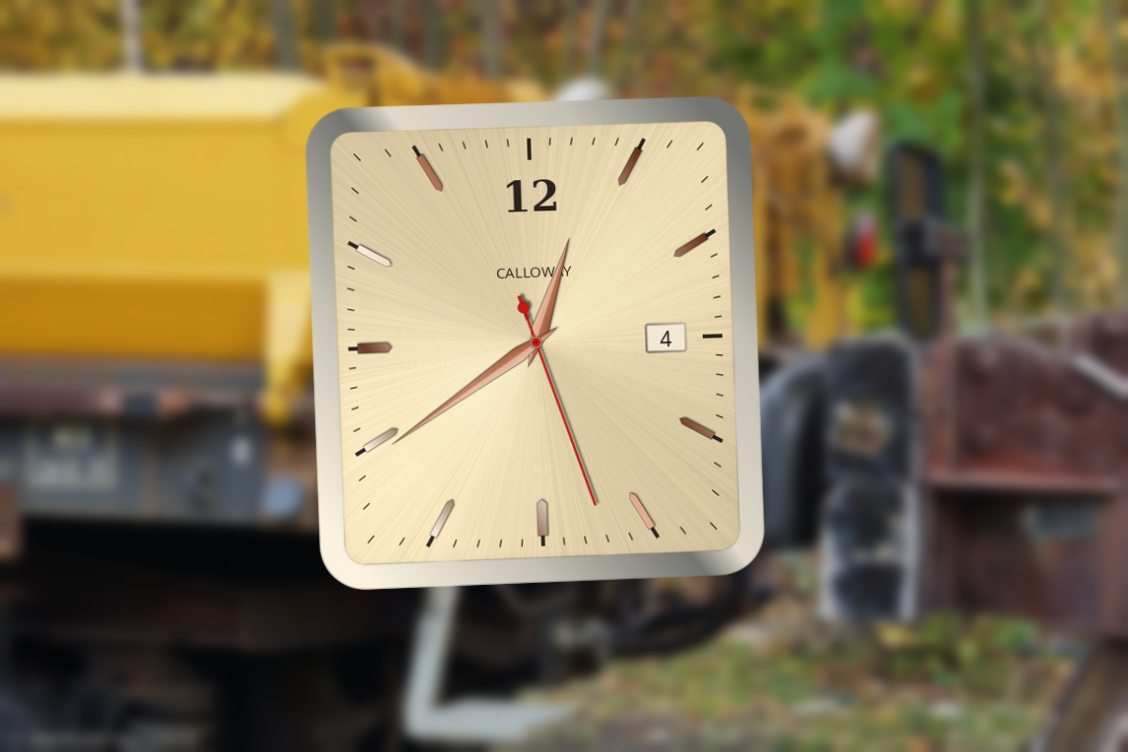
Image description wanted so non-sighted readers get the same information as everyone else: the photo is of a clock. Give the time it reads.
12:39:27
